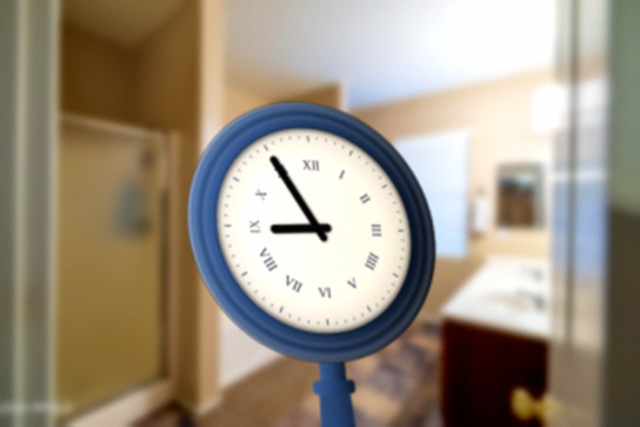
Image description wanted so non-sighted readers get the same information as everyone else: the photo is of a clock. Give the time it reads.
8:55
